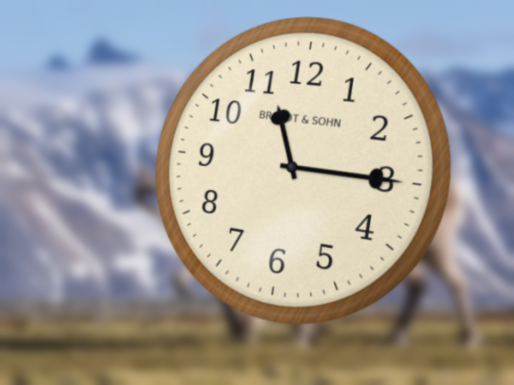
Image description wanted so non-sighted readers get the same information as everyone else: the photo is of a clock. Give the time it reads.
11:15
